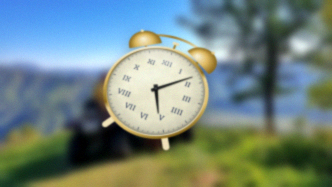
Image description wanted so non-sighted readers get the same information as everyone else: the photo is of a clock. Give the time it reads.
5:08
